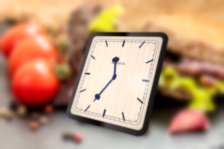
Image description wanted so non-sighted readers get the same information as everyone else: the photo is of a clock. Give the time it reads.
11:35
